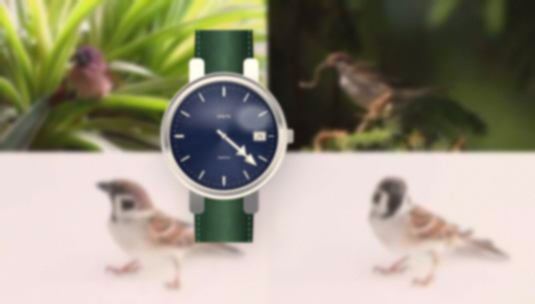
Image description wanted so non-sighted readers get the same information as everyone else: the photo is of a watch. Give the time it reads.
4:22
